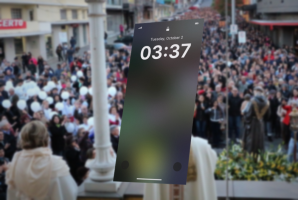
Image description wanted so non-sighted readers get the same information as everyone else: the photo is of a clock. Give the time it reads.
3:37
